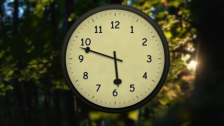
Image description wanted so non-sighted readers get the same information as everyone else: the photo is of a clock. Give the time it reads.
5:48
